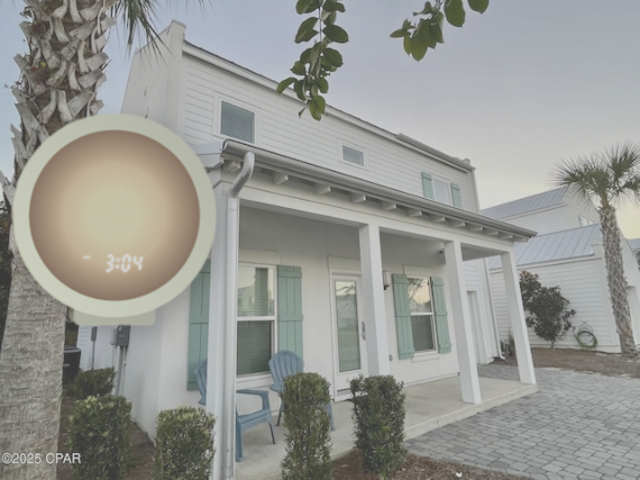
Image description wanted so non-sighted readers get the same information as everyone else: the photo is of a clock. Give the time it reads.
3:04
